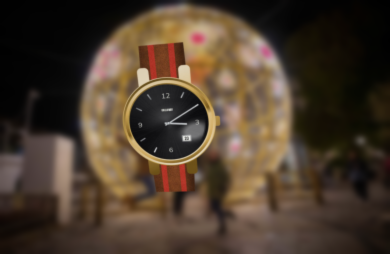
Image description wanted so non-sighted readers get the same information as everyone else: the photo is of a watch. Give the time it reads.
3:10
